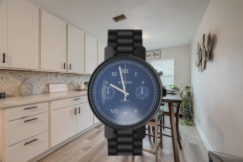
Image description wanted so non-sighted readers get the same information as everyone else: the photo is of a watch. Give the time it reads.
9:58
